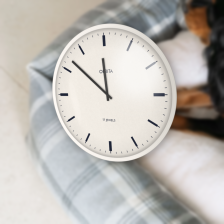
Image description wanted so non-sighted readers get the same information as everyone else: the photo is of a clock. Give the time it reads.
11:52
